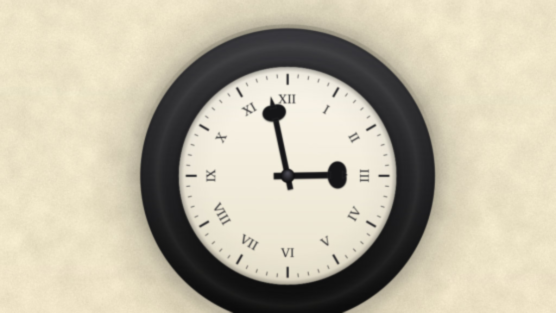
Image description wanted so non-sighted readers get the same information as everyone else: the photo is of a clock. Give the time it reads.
2:58
